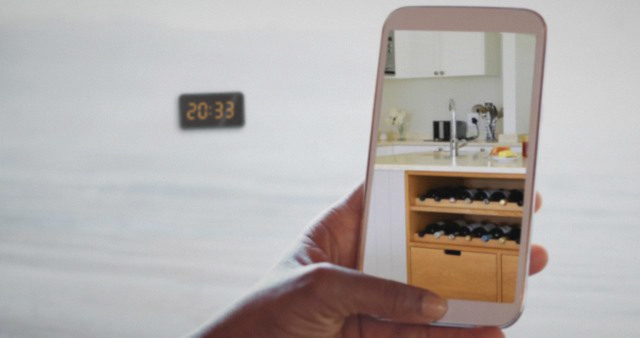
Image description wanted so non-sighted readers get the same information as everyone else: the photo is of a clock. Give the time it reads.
20:33
